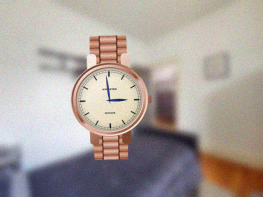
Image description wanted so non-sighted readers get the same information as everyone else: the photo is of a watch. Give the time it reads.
2:59
